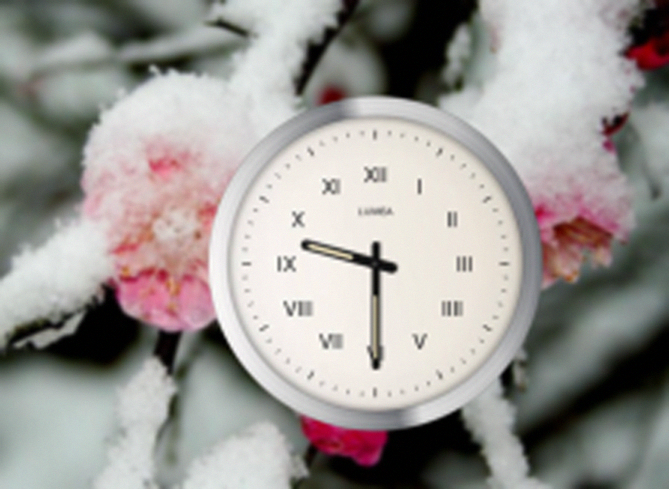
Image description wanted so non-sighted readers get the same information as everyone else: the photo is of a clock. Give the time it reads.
9:30
